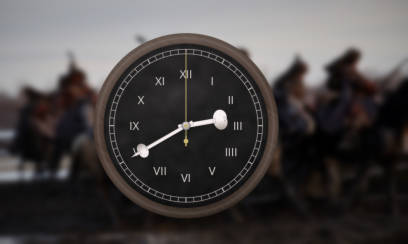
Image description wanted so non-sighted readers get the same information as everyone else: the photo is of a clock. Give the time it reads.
2:40:00
